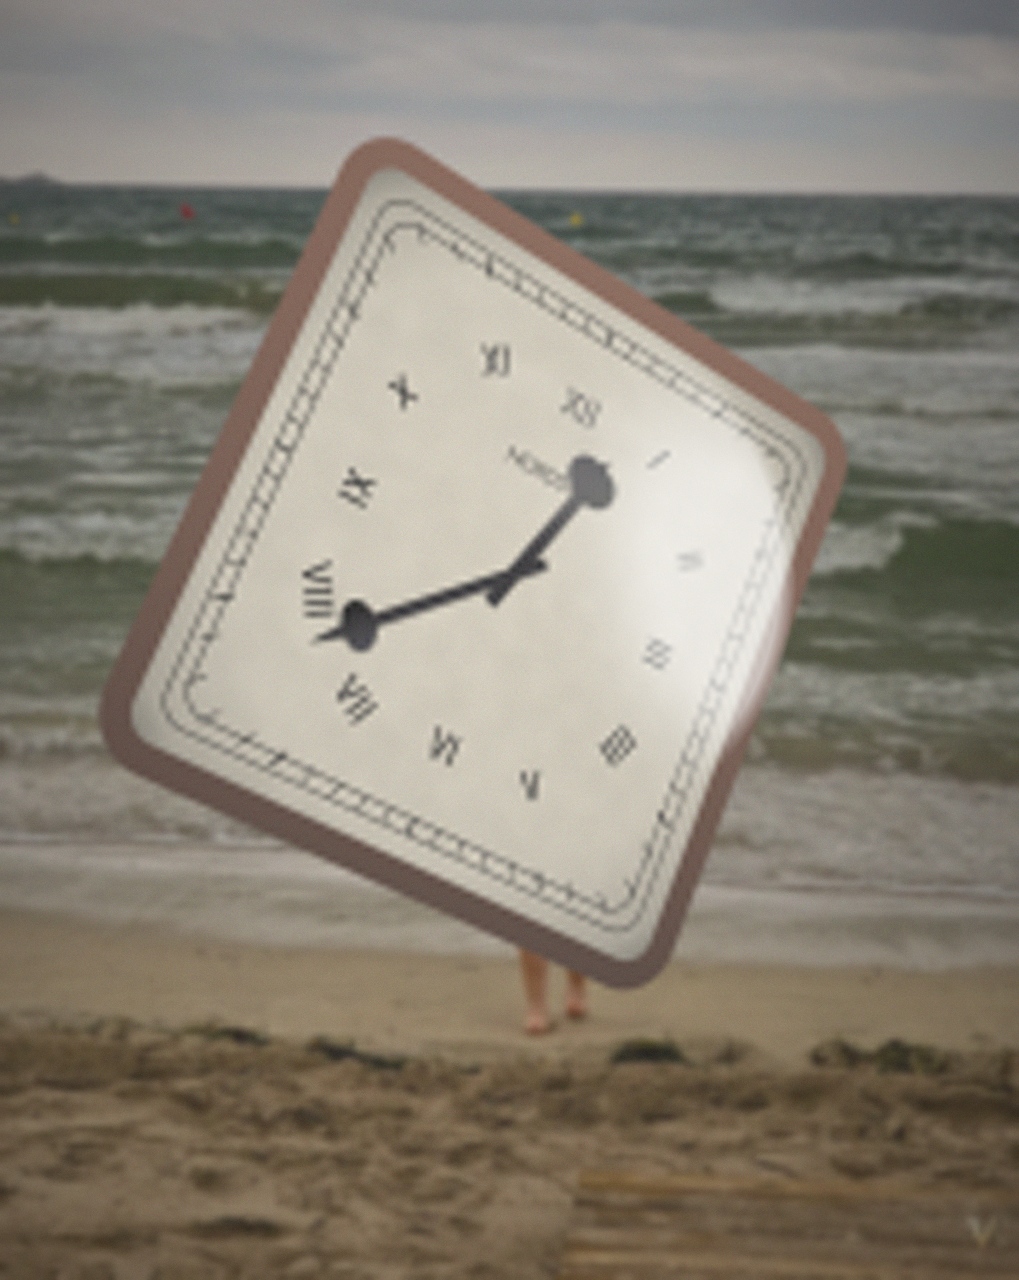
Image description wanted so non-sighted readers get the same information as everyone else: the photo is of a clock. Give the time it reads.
12:38
